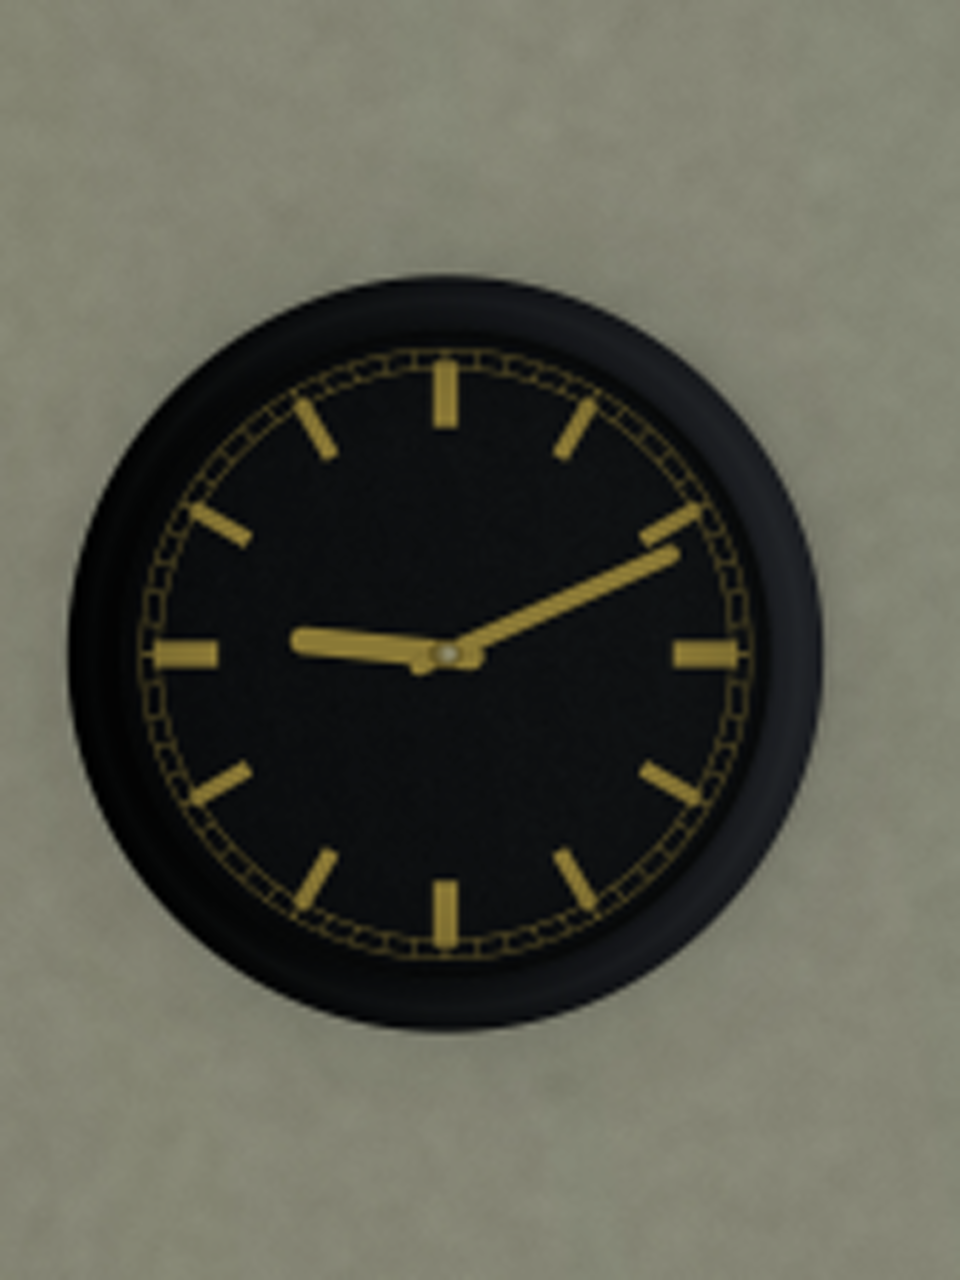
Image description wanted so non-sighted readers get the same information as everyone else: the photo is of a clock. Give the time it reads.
9:11
